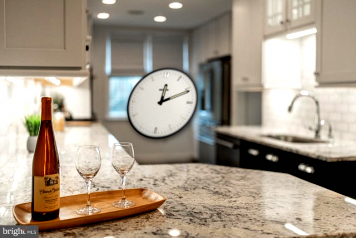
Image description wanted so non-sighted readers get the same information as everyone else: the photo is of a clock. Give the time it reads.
12:11
